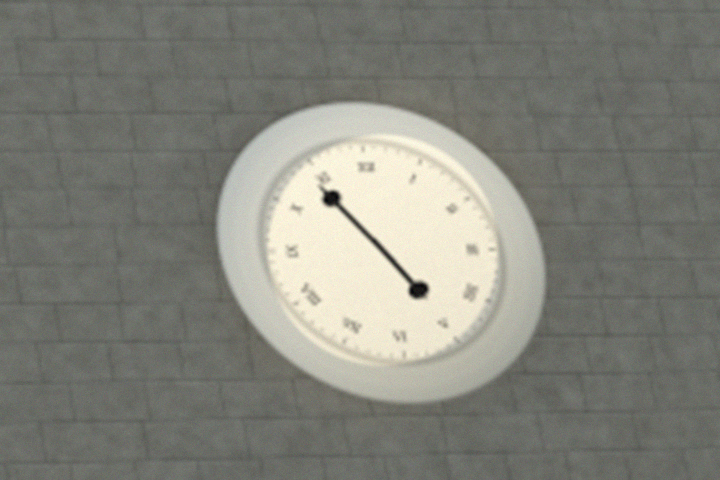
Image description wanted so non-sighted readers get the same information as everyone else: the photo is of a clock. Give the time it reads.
4:54
